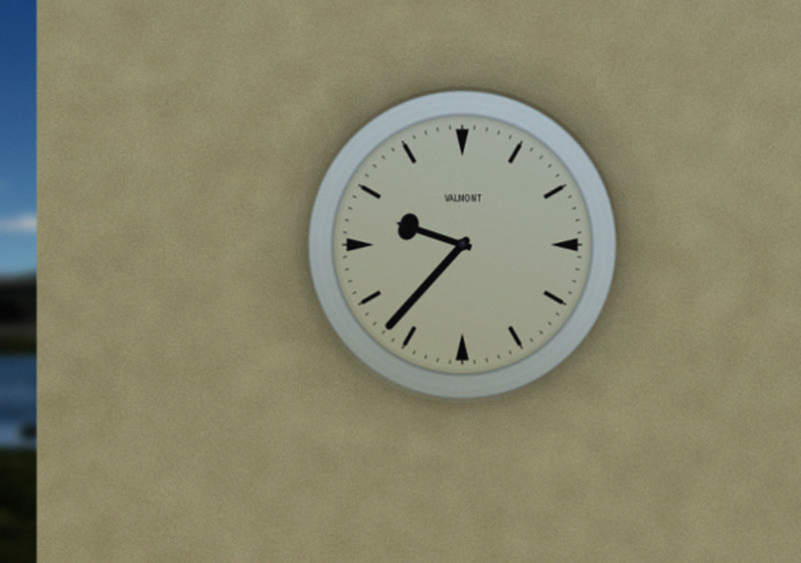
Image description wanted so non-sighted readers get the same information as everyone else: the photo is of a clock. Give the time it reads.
9:37
